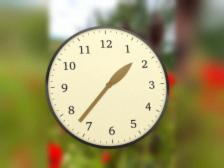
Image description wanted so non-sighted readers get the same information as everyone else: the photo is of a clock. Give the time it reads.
1:37
